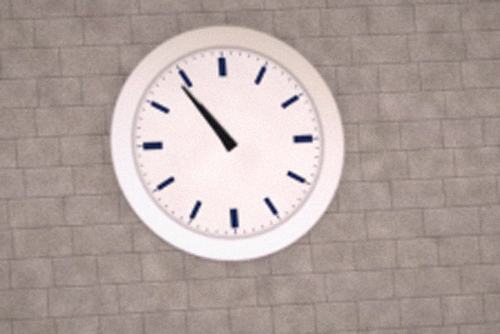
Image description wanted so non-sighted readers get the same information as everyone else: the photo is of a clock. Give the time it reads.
10:54
